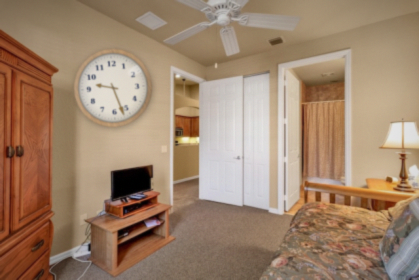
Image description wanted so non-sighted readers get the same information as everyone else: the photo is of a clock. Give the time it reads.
9:27
